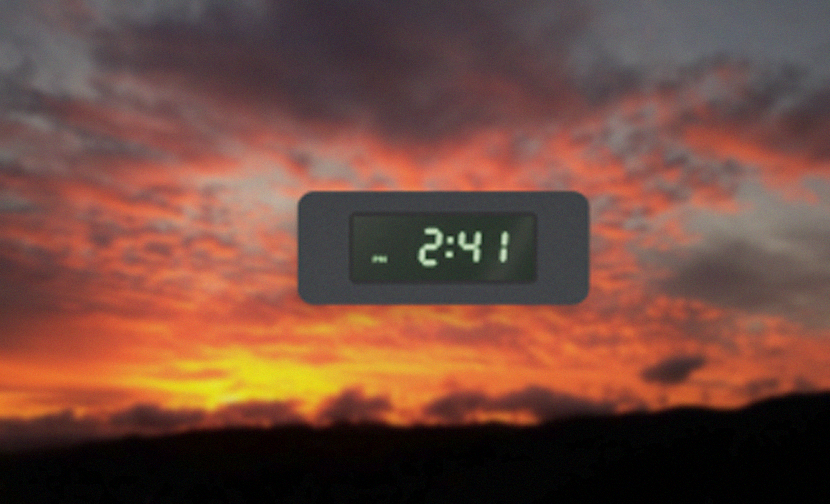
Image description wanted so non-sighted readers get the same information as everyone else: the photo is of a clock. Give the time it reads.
2:41
